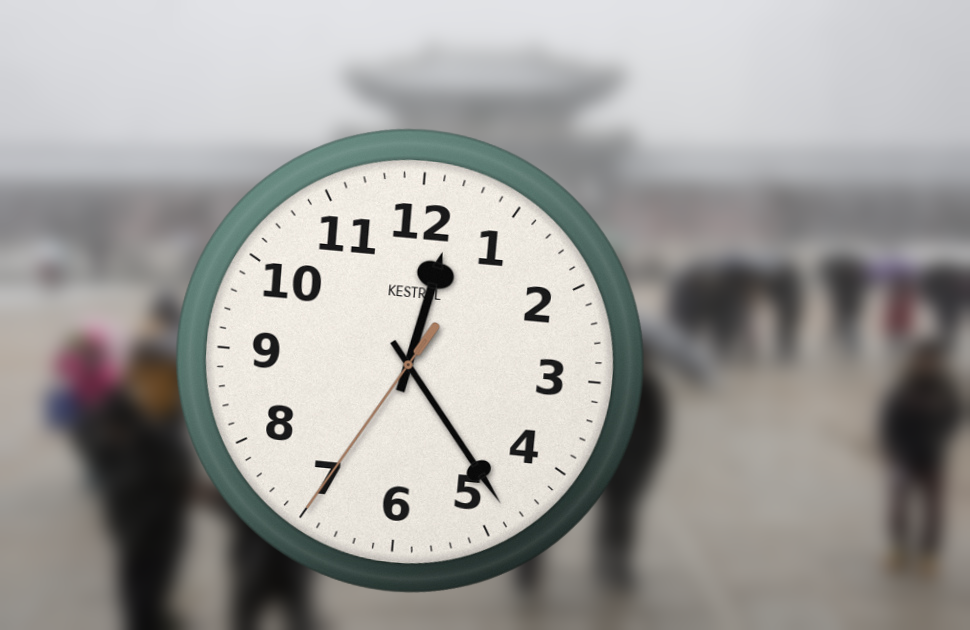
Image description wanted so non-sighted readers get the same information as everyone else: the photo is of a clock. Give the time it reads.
12:23:35
